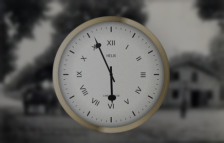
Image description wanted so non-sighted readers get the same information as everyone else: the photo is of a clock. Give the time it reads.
5:56
